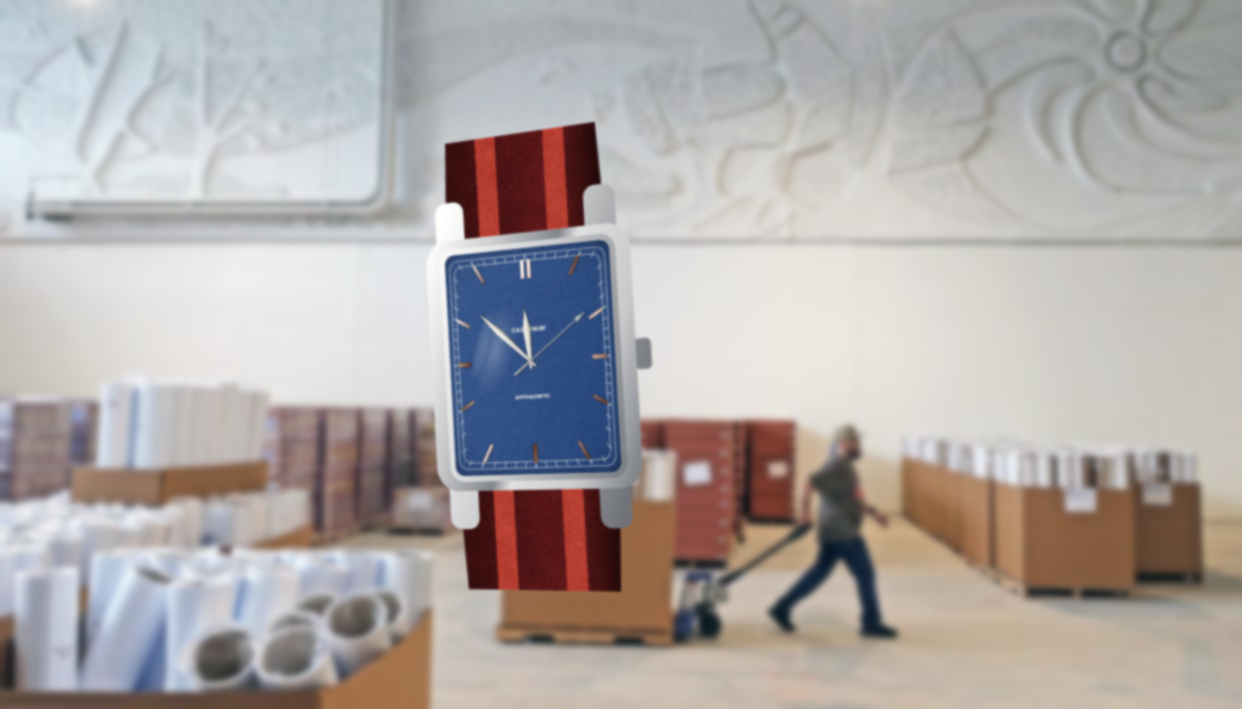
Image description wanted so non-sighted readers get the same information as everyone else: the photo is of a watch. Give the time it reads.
11:52:09
